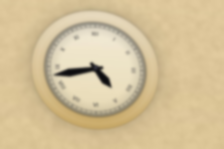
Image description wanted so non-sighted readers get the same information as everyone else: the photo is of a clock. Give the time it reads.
4:43
